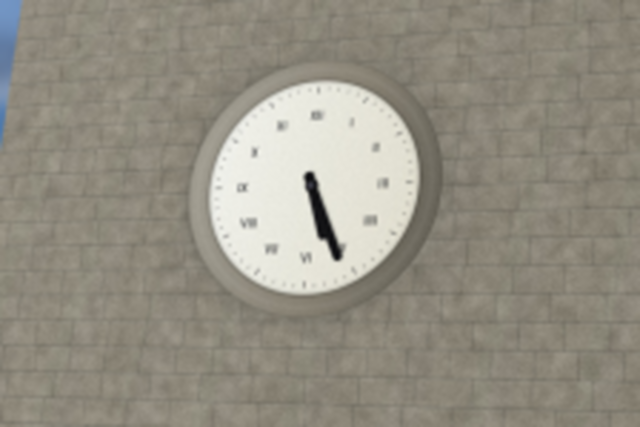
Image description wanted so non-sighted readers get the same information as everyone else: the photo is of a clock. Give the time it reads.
5:26
